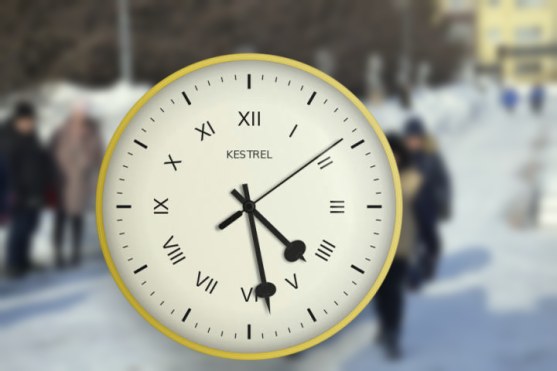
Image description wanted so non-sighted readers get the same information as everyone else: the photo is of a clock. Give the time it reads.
4:28:09
